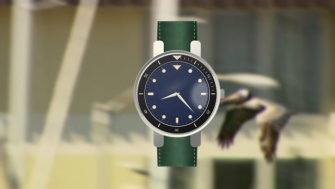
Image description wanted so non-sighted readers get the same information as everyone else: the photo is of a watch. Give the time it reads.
8:23
